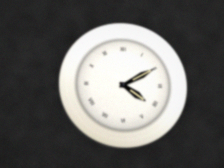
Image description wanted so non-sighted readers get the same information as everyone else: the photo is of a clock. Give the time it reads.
4:10
